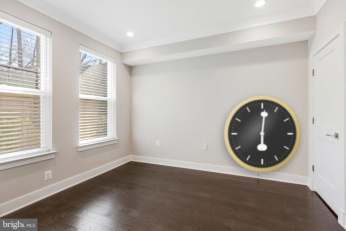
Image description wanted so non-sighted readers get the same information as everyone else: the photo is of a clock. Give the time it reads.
6:01
